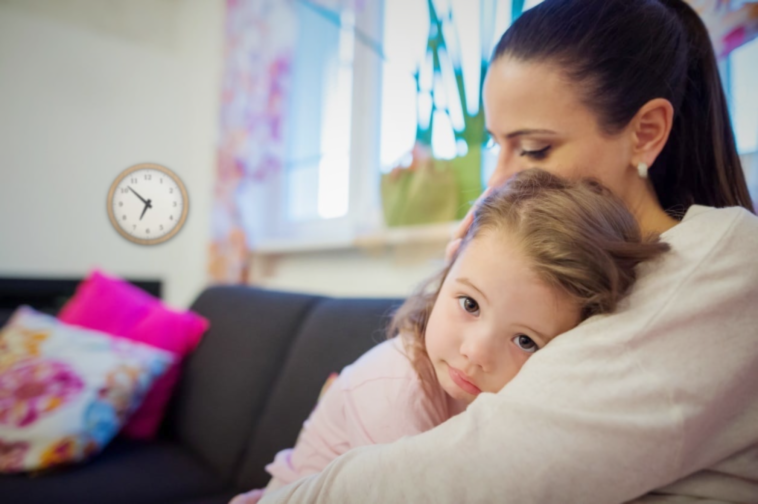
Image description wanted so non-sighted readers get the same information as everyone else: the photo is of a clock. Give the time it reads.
6:52
